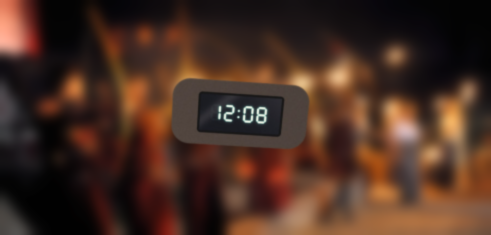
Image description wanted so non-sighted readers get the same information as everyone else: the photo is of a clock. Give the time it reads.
12:08
